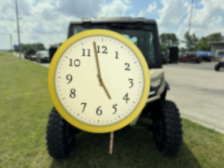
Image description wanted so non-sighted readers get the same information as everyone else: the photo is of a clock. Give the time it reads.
4:58
